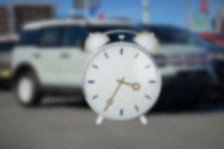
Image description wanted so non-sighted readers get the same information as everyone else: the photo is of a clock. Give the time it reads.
3:35
